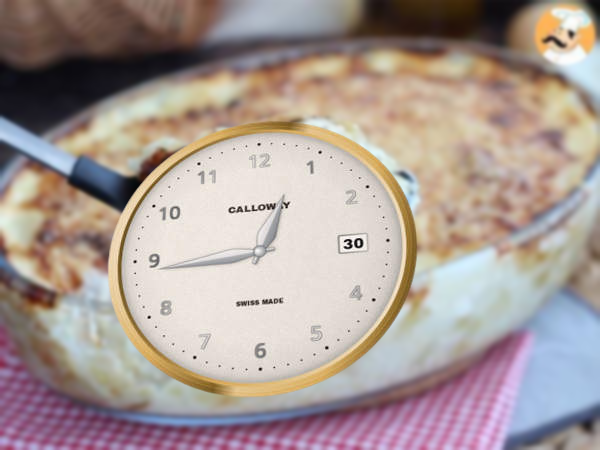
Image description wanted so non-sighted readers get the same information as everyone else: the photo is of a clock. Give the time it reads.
12:44
